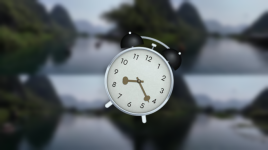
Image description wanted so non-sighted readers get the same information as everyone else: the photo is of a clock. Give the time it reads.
8:22
